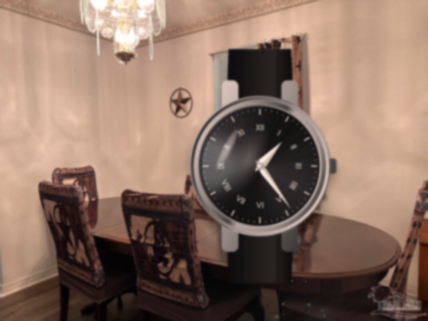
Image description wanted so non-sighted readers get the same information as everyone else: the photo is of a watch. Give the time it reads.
1:24
